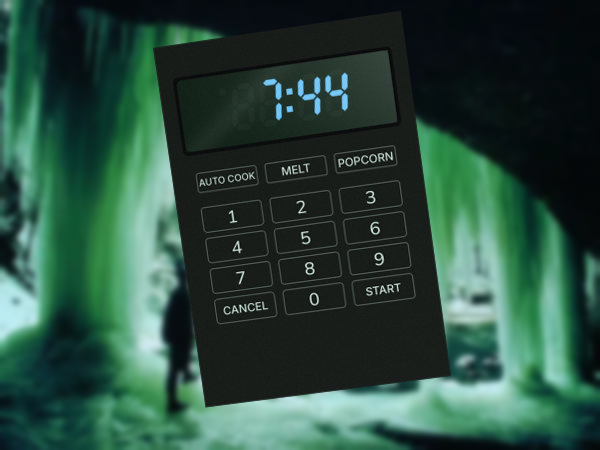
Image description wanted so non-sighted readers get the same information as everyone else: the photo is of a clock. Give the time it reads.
7:44
